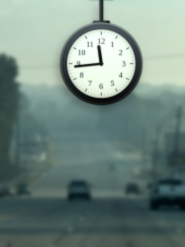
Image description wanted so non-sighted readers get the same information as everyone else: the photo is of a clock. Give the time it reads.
11:44
